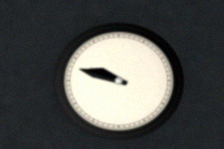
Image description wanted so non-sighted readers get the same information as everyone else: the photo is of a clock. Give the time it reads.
9:48
